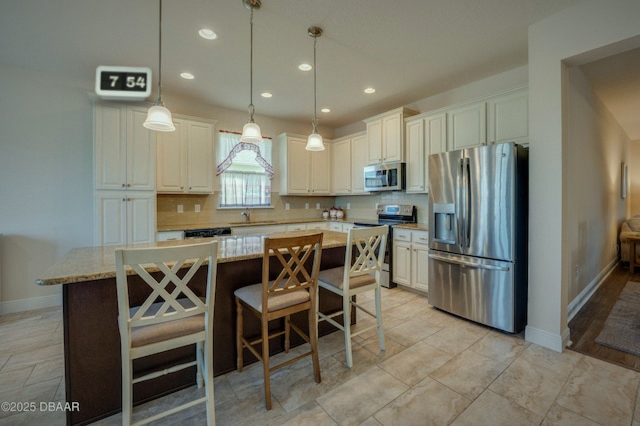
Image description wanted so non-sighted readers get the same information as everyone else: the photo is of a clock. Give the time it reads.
7:54
